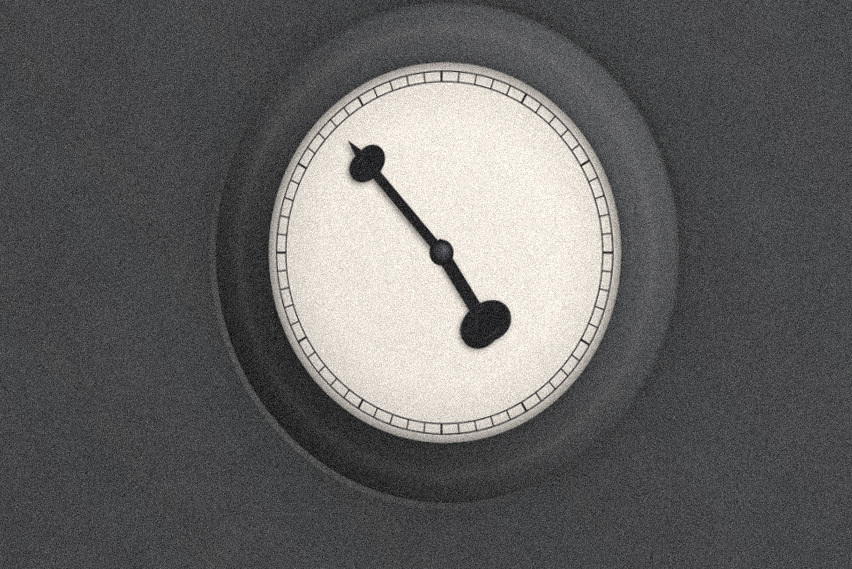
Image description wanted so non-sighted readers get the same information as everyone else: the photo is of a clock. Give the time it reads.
4:53
